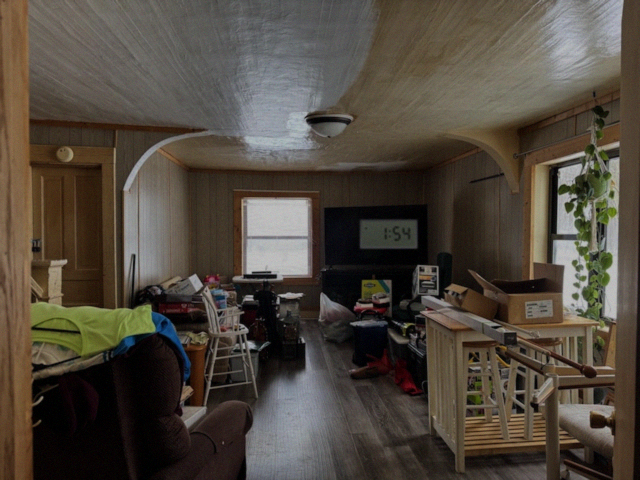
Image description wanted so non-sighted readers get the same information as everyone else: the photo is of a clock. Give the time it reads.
1:54
